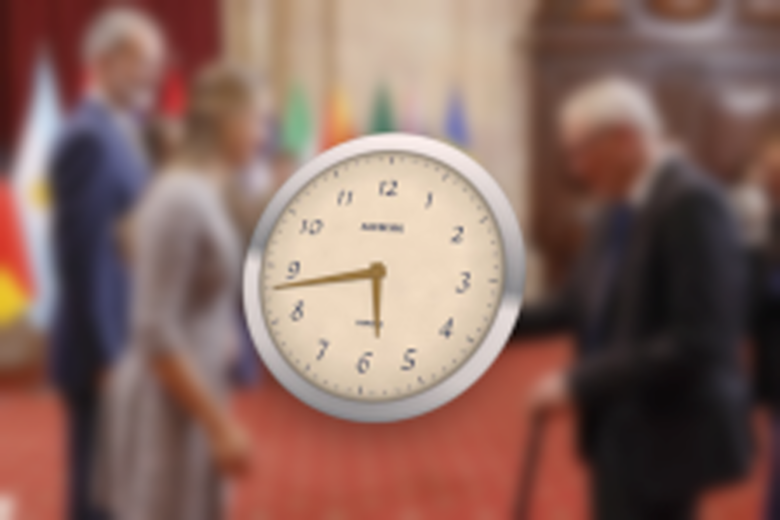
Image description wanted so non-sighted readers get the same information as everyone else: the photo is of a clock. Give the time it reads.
5:43
